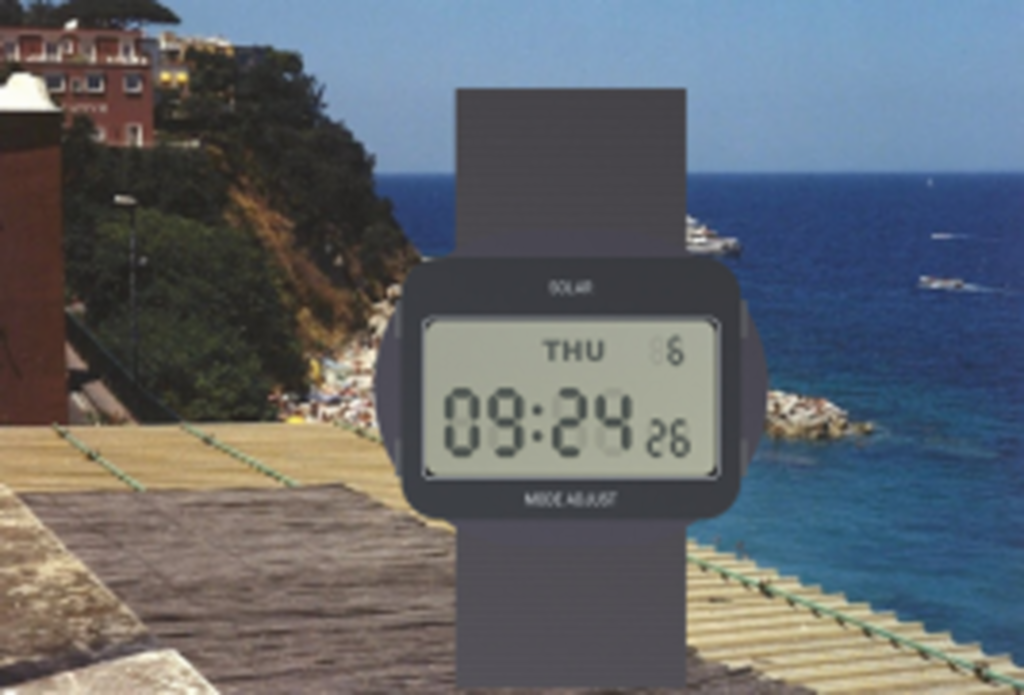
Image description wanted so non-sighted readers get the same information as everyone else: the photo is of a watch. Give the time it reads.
9:24:26
